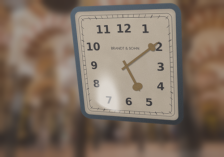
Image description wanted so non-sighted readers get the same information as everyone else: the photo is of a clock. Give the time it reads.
5:09
